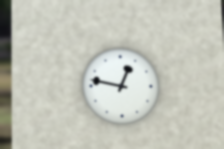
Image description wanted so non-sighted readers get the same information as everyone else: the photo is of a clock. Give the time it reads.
12:47
